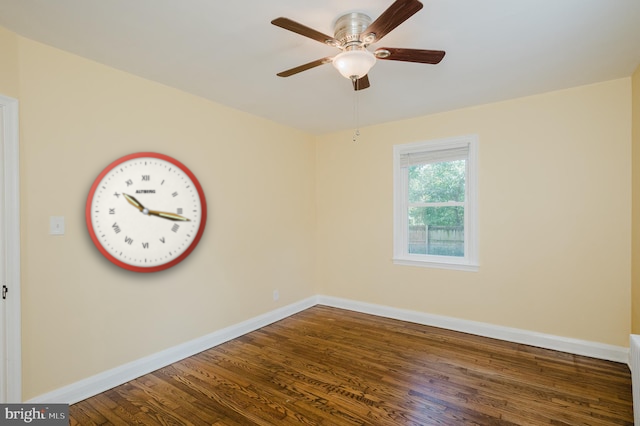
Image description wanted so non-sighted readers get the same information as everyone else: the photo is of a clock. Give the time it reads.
10:17
